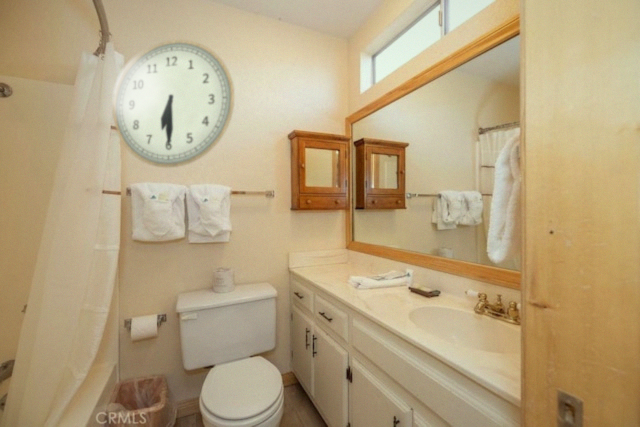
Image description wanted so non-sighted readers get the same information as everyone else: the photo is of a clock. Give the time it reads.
6:30
